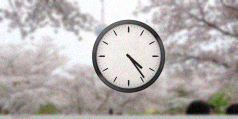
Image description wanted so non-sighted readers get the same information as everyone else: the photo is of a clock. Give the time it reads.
4:24
